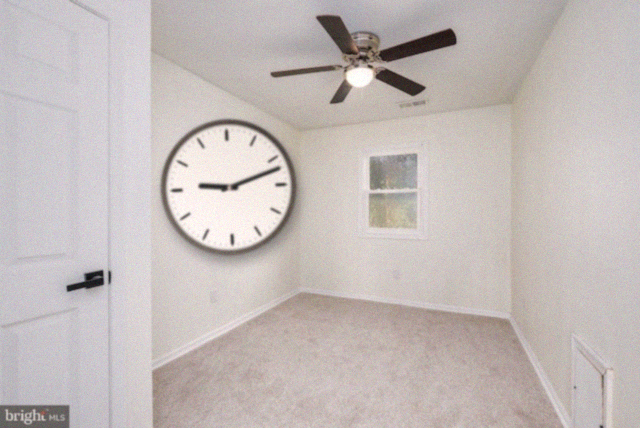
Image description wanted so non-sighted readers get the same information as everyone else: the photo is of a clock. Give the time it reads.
9:12
